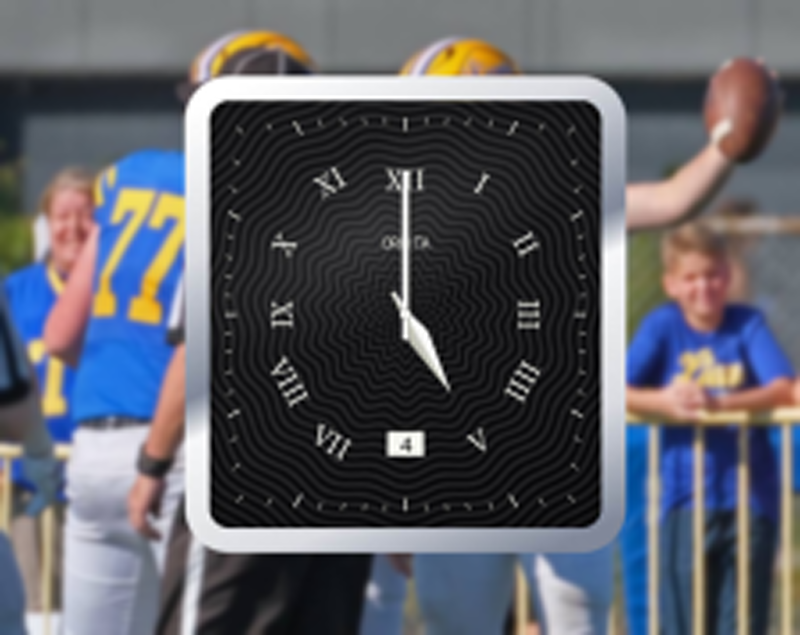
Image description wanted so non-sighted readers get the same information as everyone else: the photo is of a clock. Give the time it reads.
5:00
